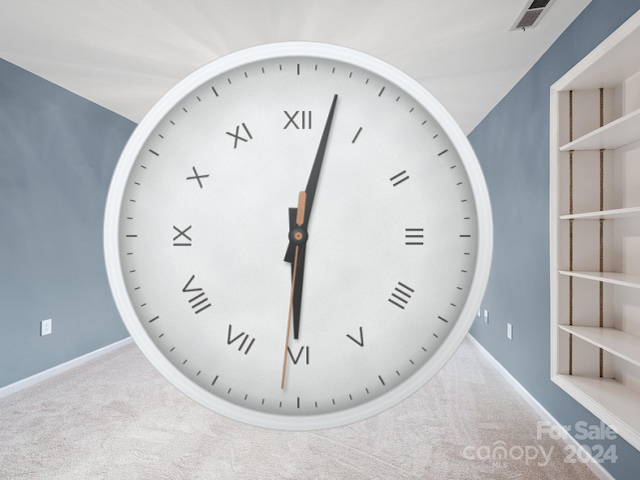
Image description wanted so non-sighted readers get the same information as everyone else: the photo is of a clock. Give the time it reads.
6:02:31
